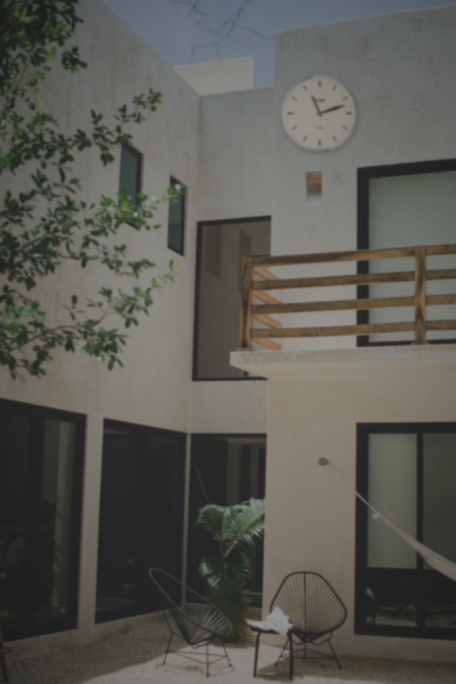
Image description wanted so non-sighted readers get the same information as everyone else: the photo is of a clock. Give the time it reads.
11:12
